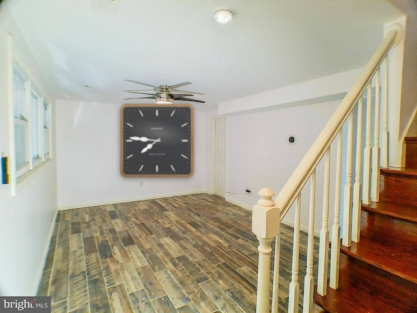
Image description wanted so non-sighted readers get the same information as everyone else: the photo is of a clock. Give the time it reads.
7:46
